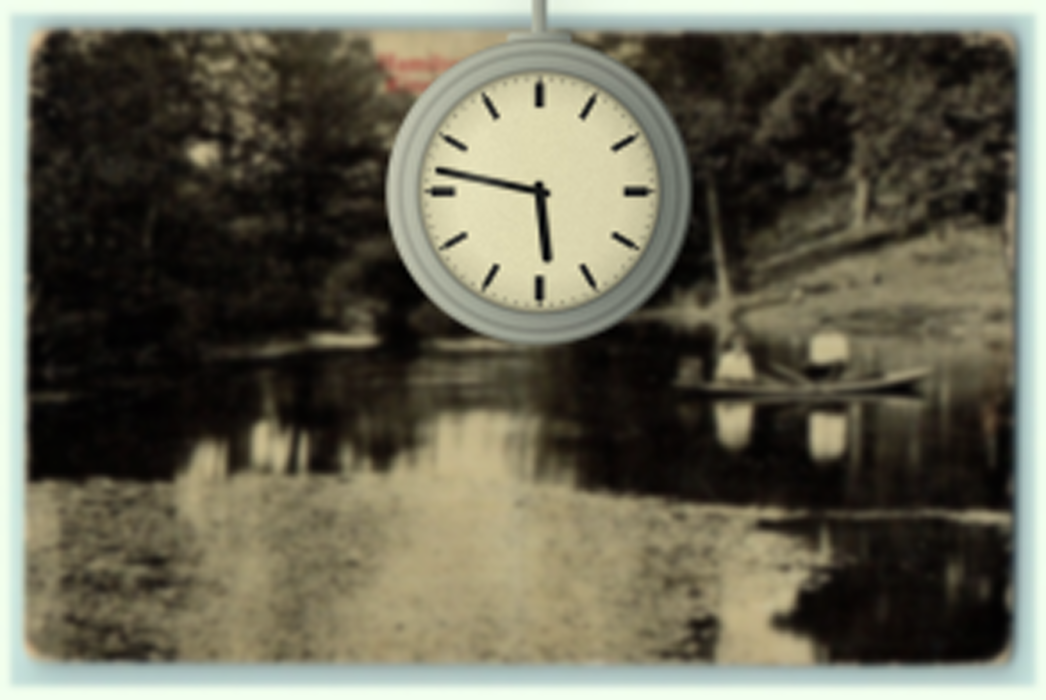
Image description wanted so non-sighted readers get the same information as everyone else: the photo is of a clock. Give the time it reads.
5:47
